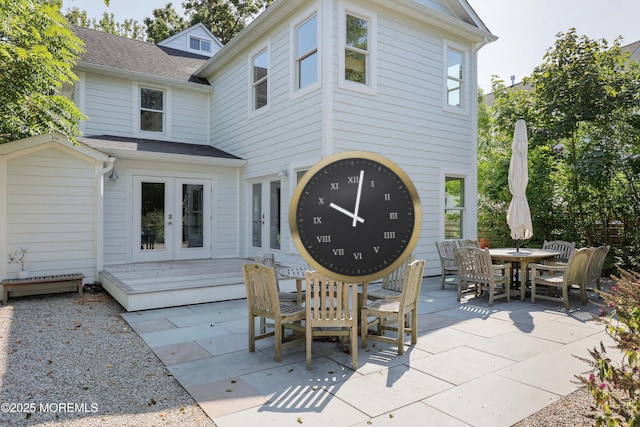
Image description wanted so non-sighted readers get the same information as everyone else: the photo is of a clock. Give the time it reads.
10:02
